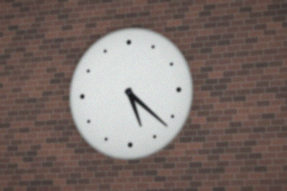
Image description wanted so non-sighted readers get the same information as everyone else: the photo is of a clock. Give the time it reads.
5:22
